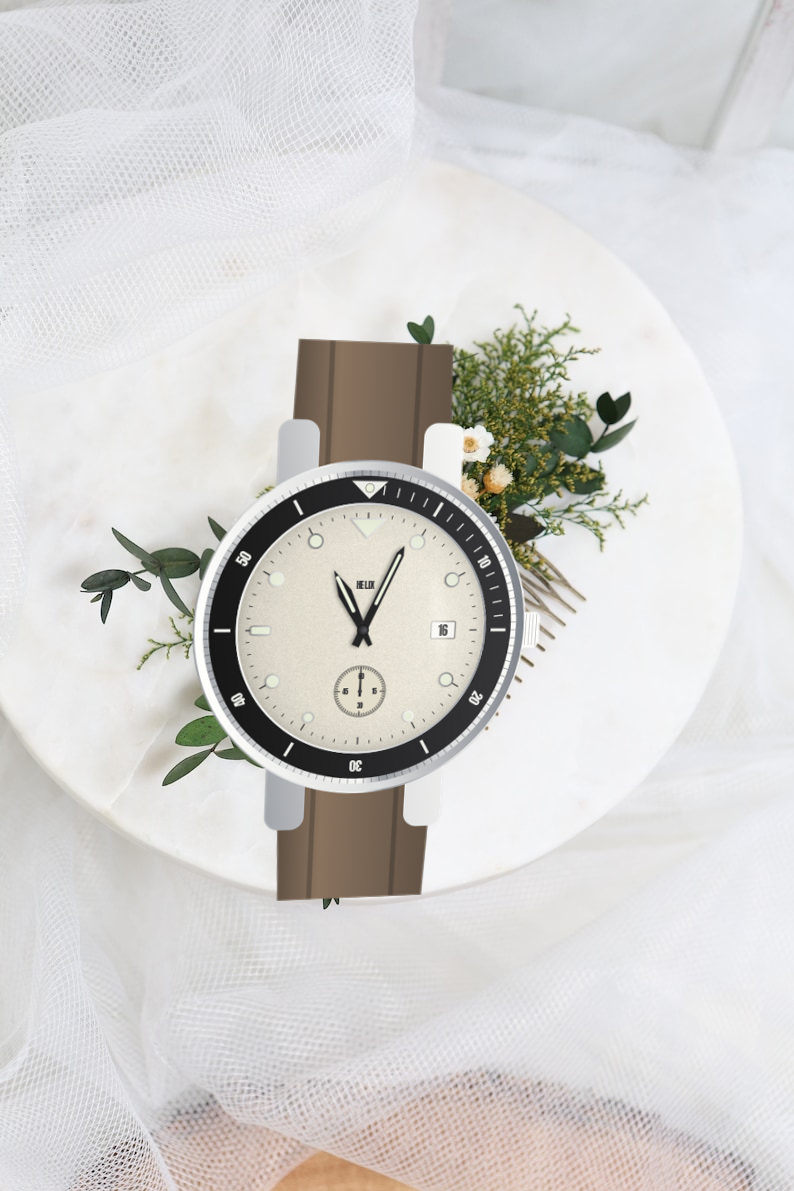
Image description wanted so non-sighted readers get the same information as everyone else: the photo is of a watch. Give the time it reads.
11:04
